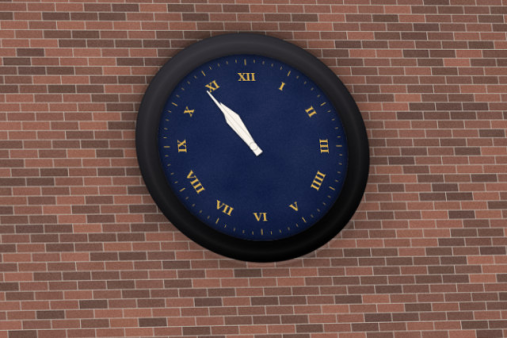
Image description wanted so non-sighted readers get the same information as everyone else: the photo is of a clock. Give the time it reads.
10:54
